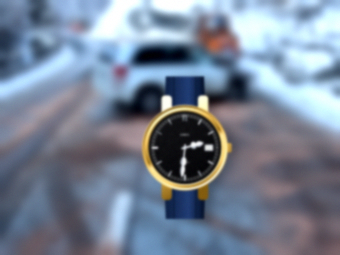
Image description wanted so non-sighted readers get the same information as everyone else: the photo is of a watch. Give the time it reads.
2:31
